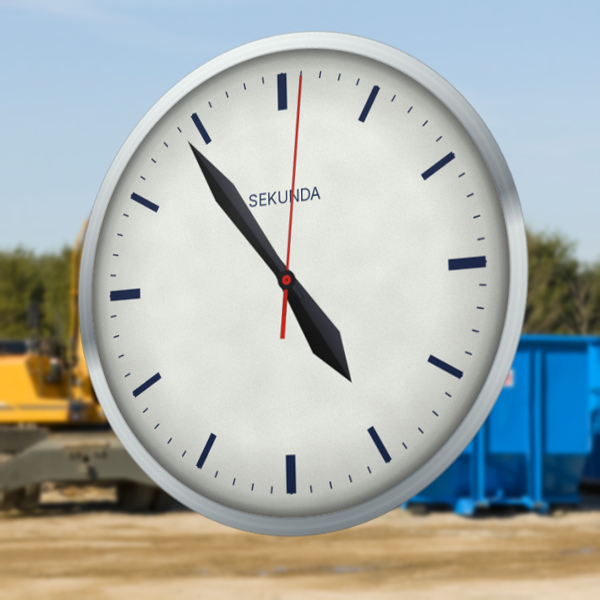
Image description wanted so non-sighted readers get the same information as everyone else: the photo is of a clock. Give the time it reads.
4:54:01
